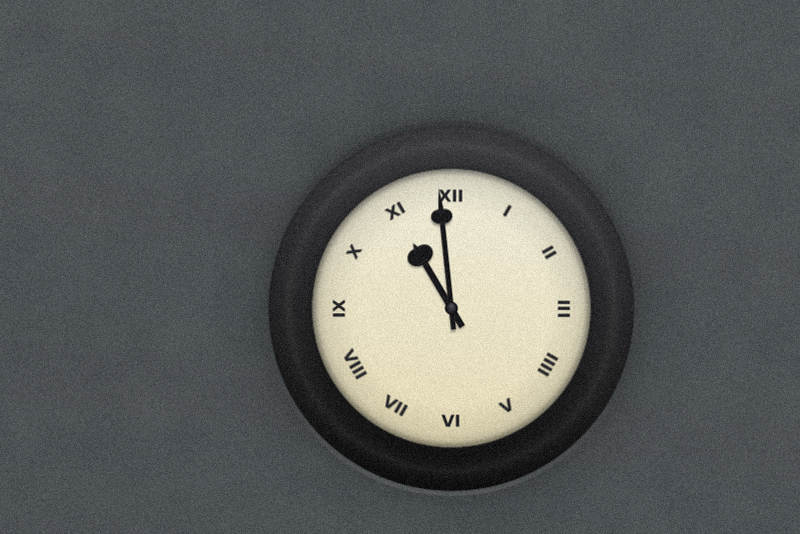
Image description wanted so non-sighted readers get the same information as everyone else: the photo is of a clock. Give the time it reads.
10:59
